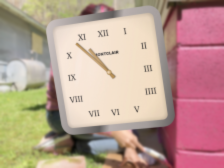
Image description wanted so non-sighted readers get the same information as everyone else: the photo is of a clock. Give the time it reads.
10:53
